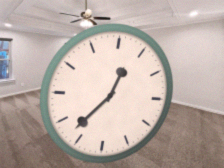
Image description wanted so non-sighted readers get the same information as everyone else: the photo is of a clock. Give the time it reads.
12:37
